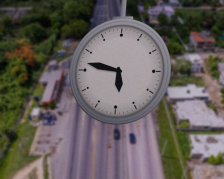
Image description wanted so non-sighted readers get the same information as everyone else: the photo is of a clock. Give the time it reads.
5:47
